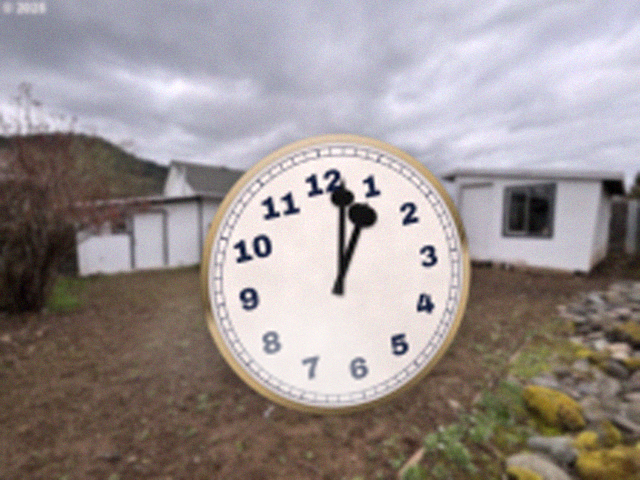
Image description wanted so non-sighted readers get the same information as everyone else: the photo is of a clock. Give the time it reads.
1:02
